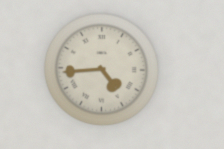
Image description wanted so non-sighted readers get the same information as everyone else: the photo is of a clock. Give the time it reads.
4:44
